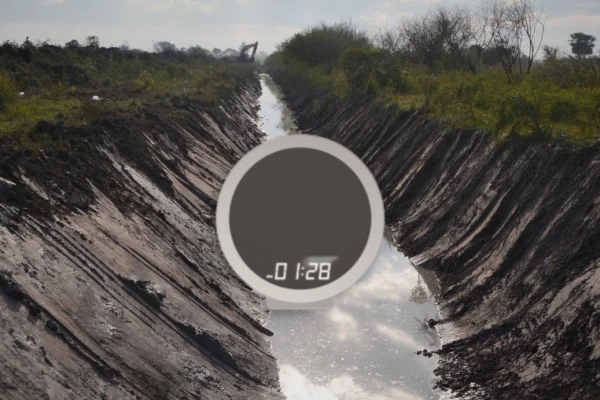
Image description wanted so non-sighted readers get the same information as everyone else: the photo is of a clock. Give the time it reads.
1:28
